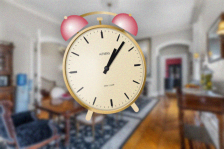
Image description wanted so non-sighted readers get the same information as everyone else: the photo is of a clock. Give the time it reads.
1:07
